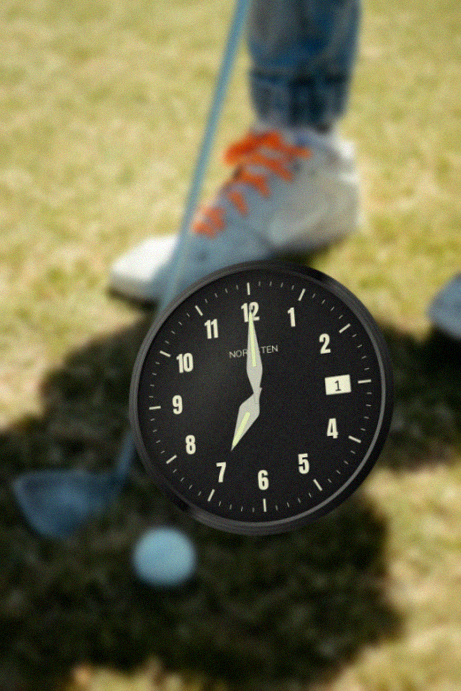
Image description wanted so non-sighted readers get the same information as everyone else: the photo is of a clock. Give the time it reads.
7:00
